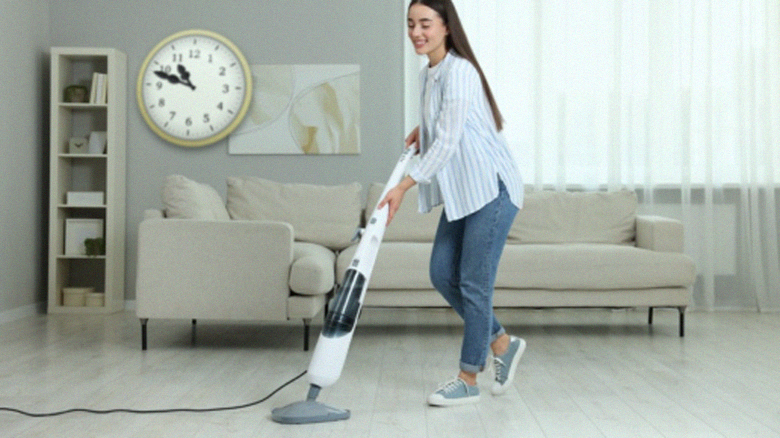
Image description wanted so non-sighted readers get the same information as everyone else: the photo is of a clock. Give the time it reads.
10:48
